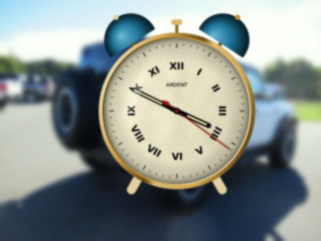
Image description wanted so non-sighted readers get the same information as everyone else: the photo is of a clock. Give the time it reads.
3:49:21
